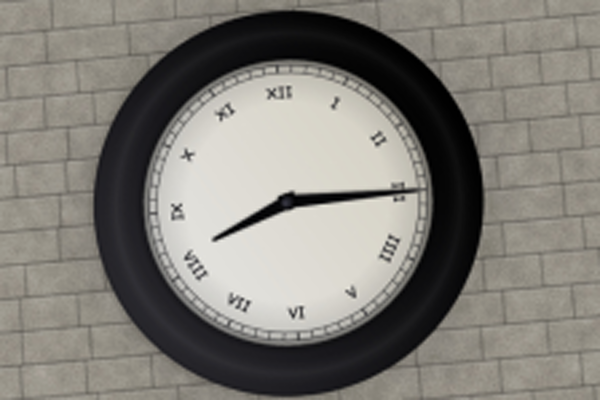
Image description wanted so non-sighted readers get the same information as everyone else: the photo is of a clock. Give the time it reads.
8:15
